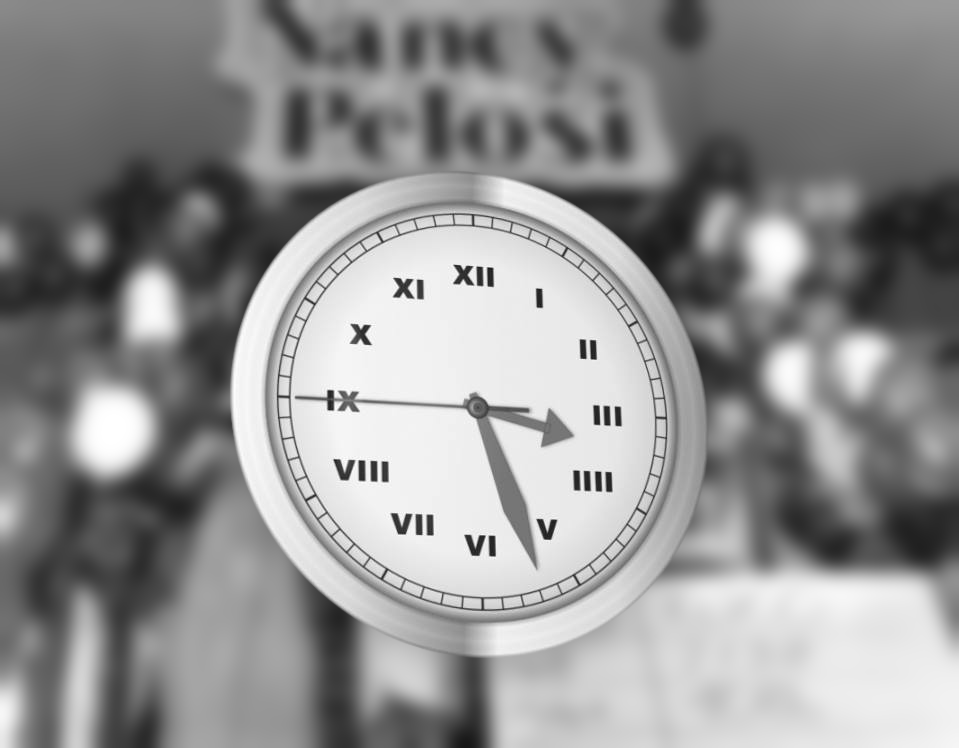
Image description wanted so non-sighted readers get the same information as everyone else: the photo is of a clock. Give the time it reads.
3:26:45
